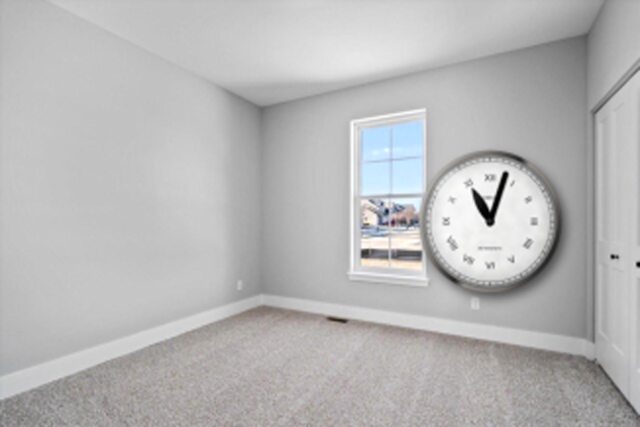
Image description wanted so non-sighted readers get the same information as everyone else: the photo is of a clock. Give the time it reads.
11:03
